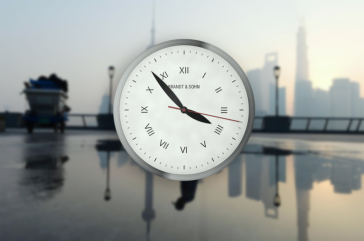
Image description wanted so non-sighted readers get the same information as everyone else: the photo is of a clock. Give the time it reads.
3:53:17
